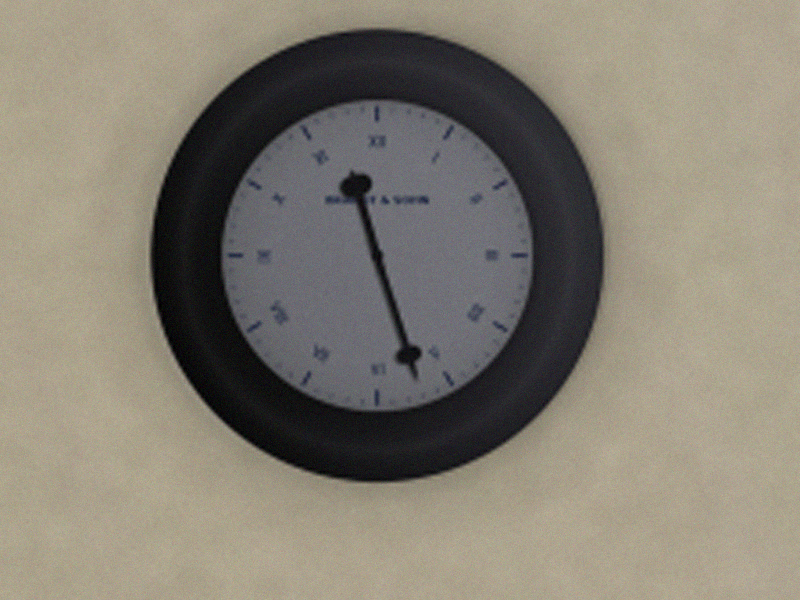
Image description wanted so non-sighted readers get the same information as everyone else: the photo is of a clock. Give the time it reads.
11:27
